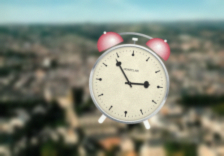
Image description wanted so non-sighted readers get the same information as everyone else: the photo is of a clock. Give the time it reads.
2:54
